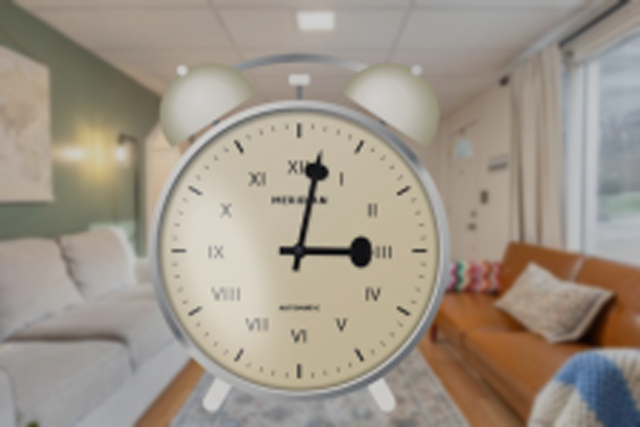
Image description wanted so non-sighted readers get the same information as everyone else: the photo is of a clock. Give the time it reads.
3:02
